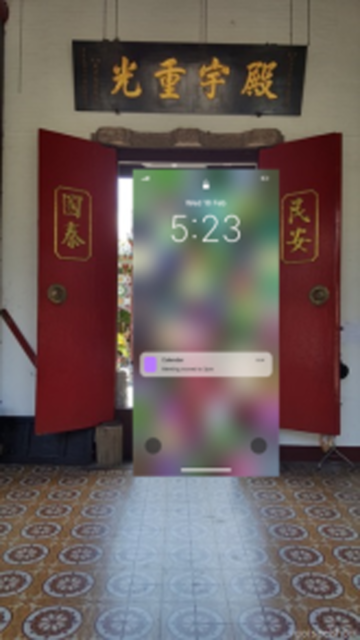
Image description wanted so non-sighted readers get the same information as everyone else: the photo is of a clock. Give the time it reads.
5:23
